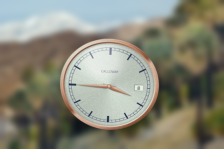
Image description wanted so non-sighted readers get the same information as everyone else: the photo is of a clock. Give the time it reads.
3:45
